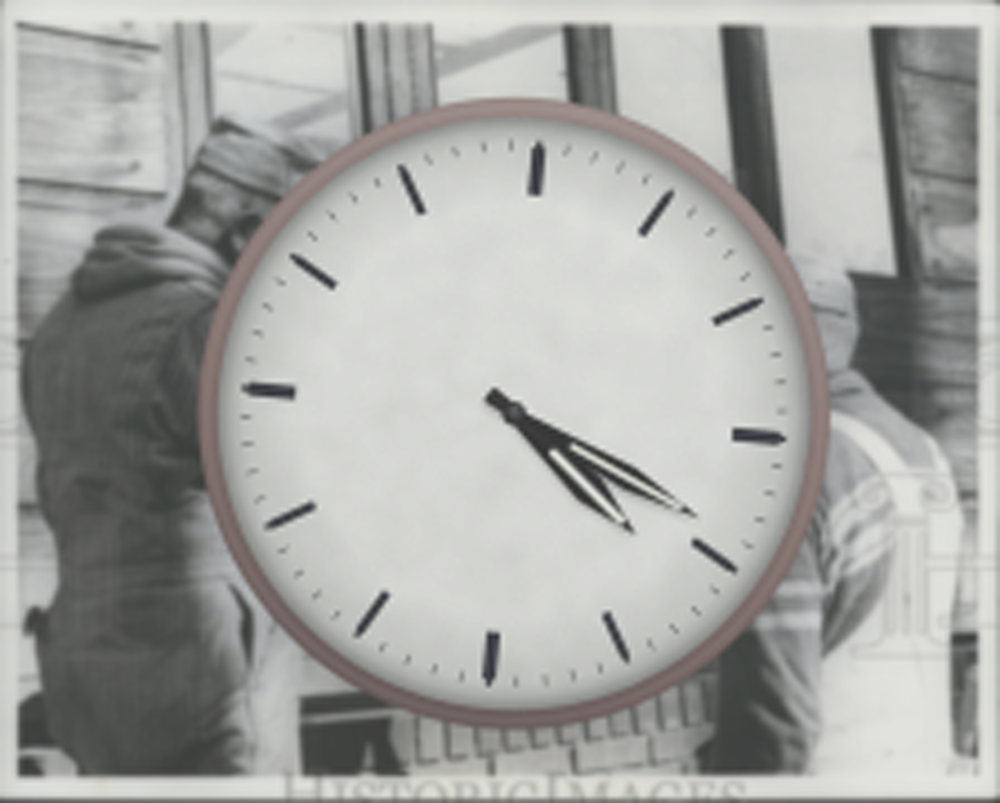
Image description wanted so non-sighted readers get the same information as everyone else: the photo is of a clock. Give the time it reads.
4:19
